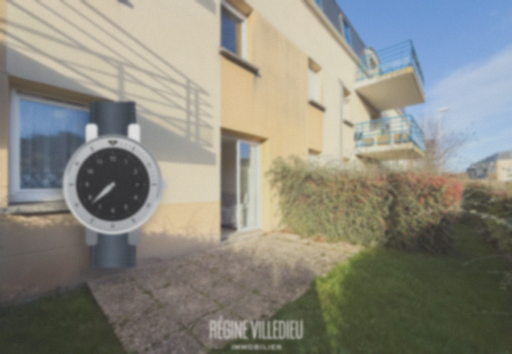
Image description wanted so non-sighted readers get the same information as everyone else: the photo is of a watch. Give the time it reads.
7:38
